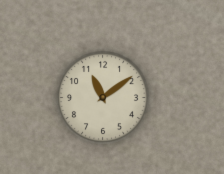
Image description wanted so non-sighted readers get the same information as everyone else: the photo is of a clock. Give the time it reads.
11:09
